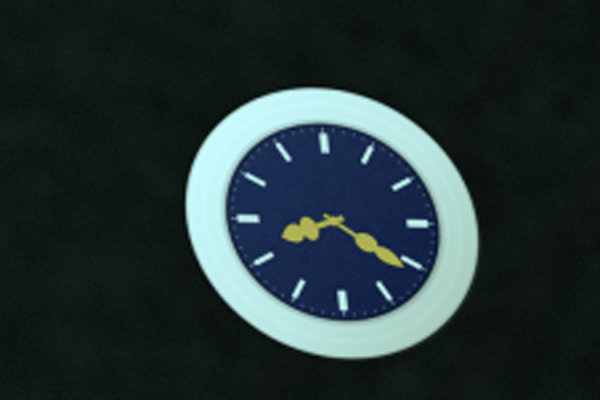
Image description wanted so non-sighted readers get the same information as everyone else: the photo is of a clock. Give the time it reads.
8:21
